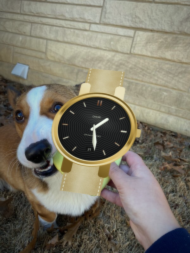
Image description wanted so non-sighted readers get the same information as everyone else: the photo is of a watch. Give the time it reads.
1:28
